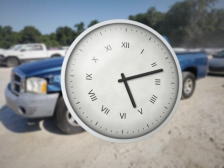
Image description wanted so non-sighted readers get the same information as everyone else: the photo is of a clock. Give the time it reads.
5:12
